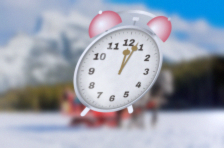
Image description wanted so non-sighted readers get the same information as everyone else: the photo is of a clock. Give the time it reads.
12:03
